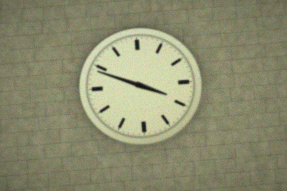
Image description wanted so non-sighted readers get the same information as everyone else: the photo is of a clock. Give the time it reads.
3:49
